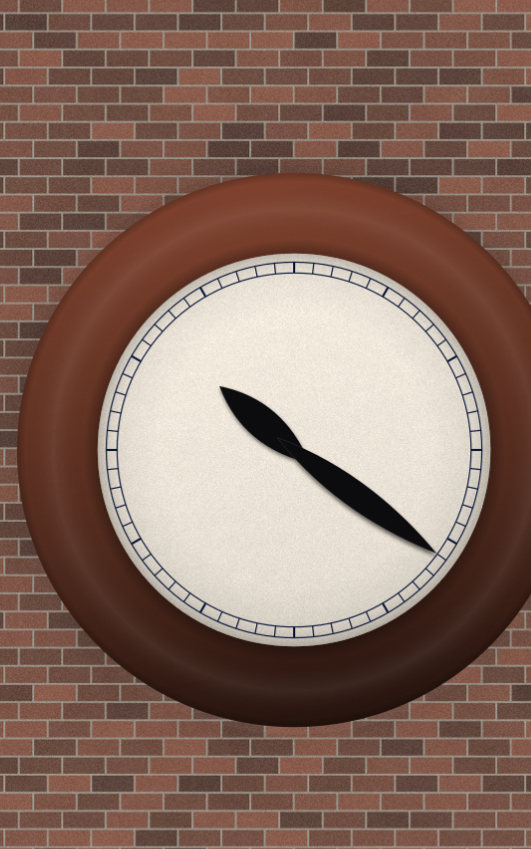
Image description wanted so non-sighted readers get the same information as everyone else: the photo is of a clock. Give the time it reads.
10:21
